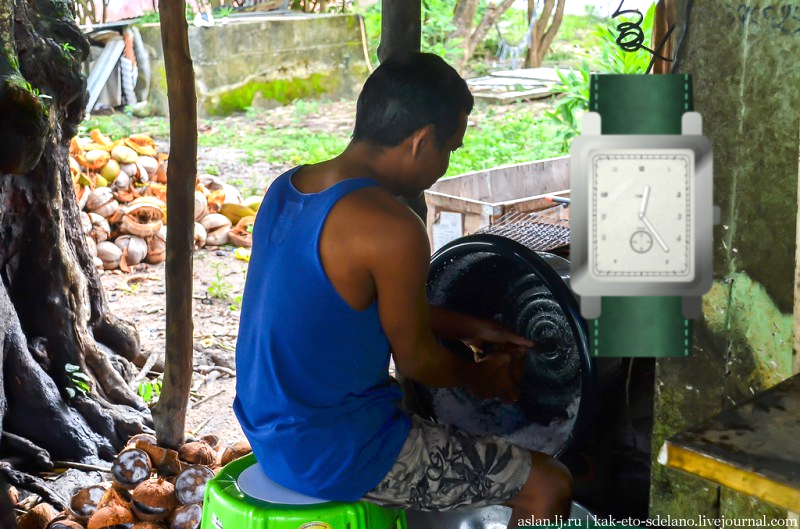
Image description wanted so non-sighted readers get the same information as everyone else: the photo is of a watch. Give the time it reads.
12:24
